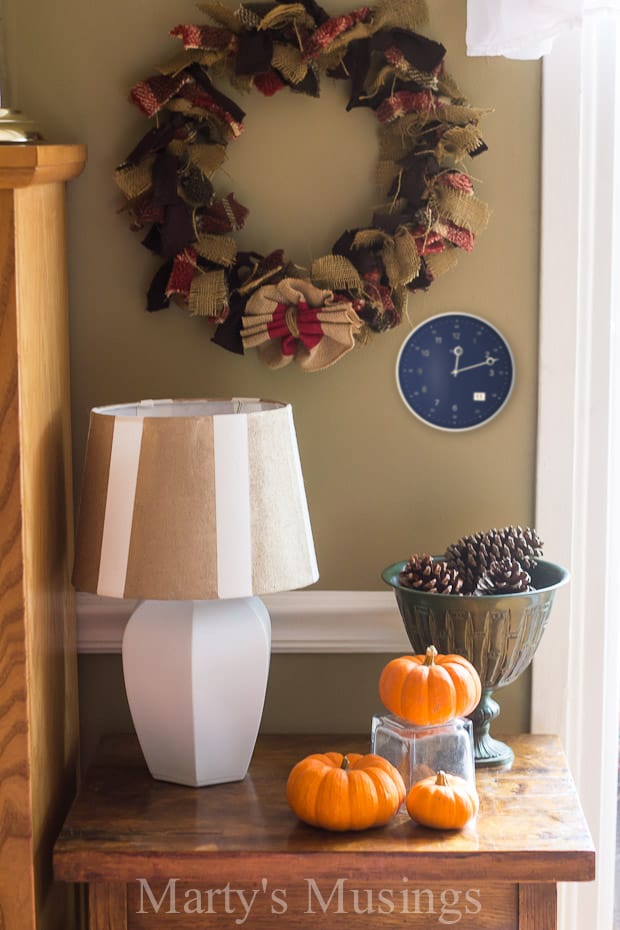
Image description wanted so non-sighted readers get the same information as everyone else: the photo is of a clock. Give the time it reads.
12:12
